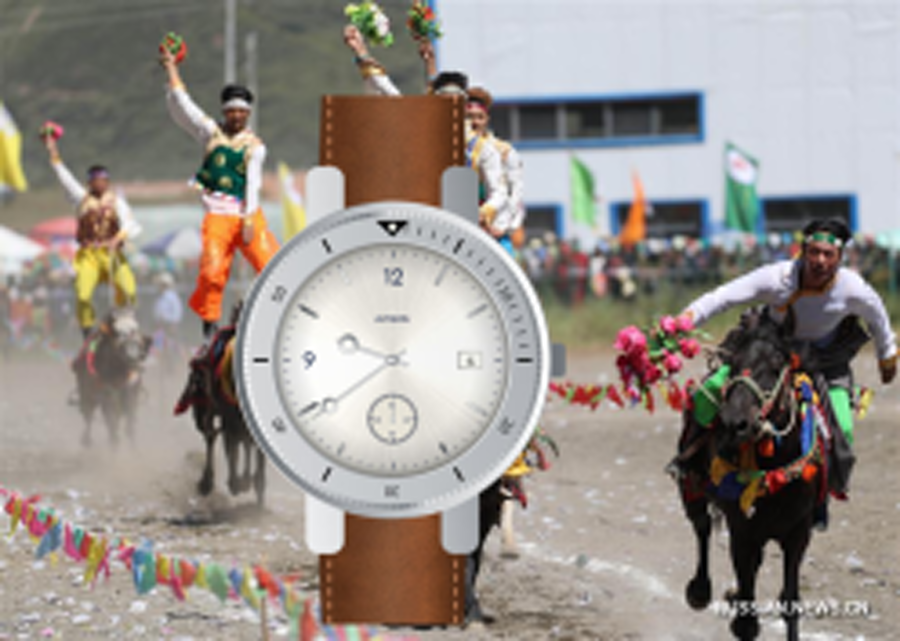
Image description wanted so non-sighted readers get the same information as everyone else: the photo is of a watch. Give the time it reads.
9:39
